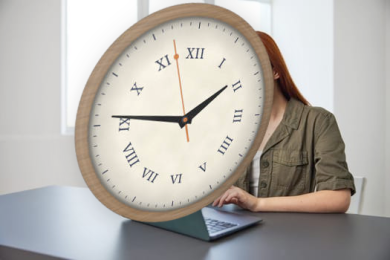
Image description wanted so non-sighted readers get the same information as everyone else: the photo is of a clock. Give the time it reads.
1:45:57
